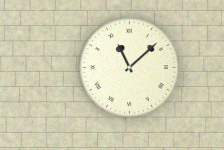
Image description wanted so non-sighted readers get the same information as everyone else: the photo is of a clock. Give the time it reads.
11:08
